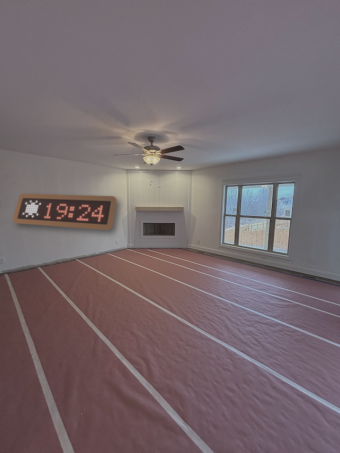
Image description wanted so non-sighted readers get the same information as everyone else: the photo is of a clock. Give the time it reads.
19:24
